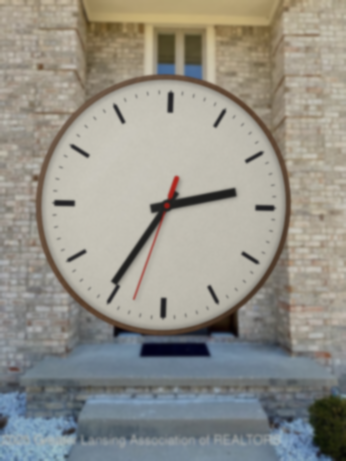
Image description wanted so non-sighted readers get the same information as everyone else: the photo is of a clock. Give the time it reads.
2:35:33
